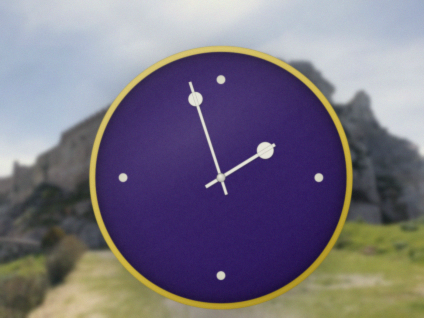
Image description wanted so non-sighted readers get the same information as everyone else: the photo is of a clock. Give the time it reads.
1:57
